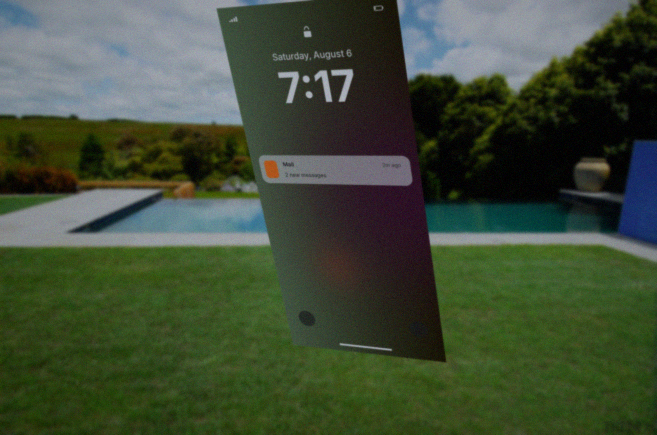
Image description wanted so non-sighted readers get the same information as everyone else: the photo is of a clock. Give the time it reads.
7:17
